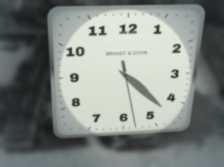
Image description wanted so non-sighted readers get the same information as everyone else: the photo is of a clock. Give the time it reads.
4:22:28
